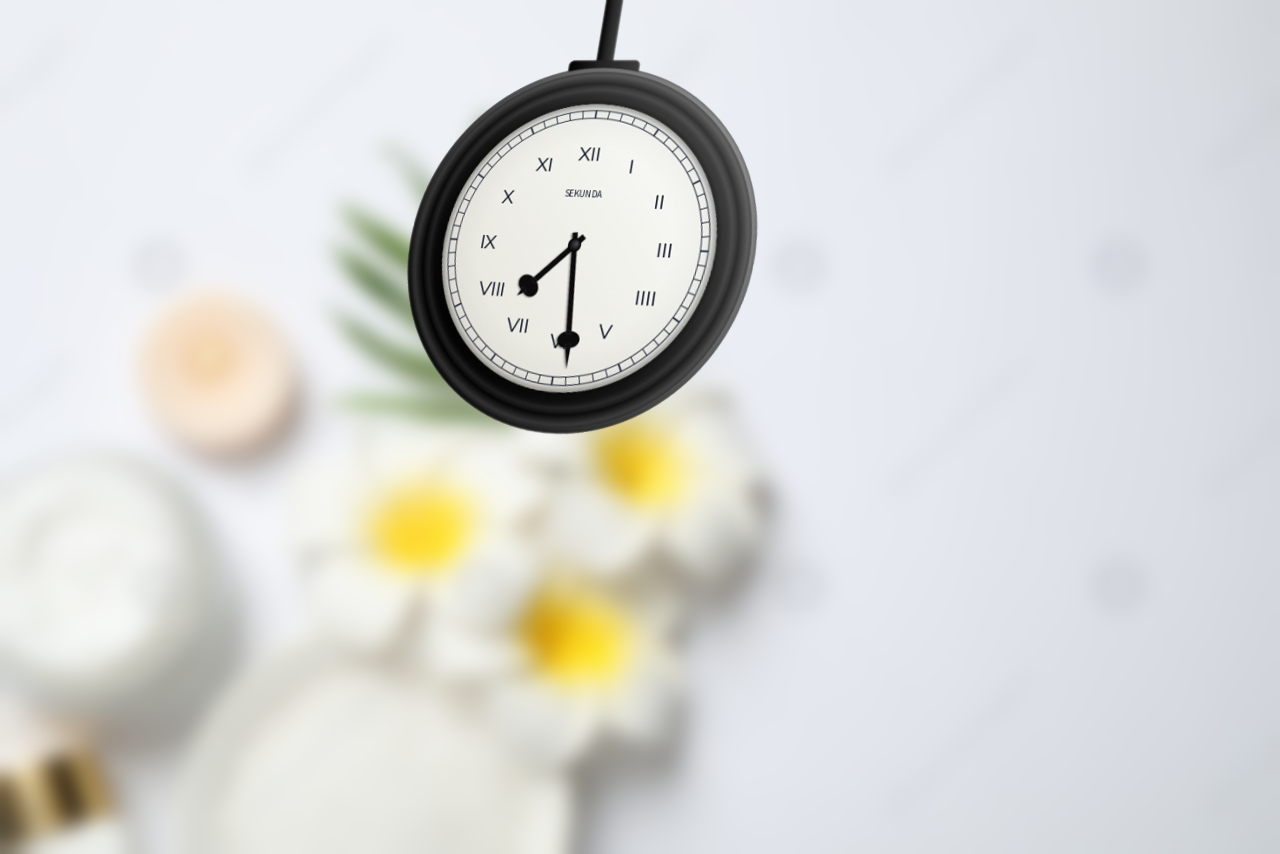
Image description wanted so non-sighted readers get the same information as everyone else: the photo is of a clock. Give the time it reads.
7:29
